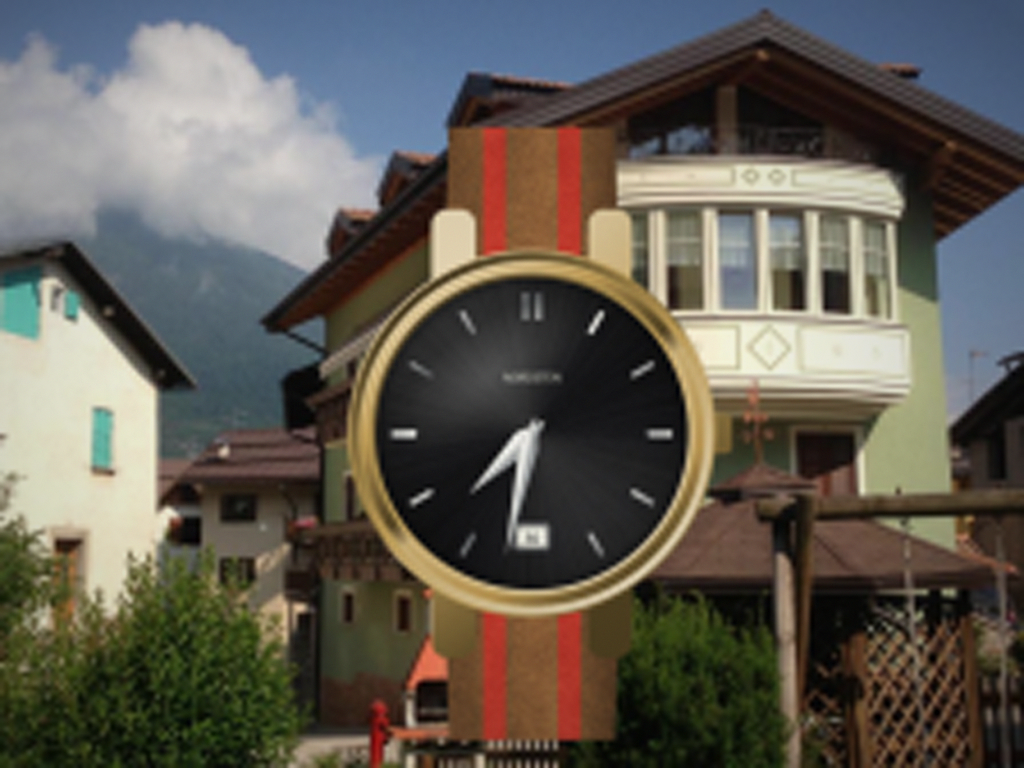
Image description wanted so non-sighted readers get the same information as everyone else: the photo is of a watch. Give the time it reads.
7:32
